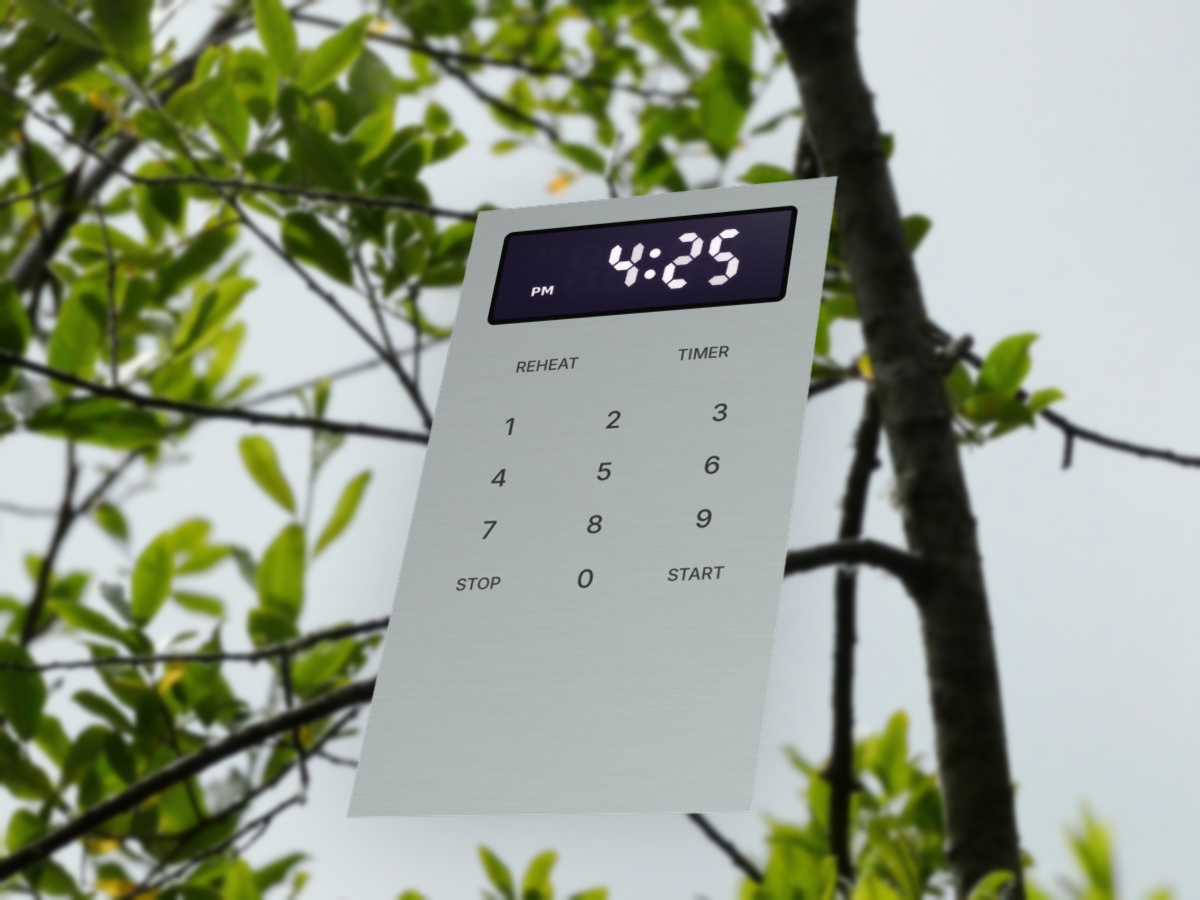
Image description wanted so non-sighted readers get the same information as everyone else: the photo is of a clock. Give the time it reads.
4:25
